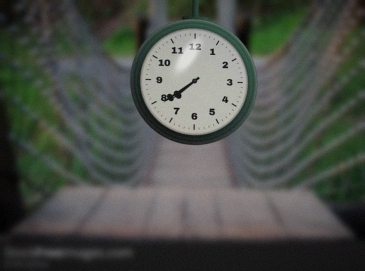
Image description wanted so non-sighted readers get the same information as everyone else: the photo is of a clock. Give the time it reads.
7:39
